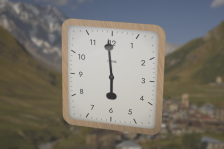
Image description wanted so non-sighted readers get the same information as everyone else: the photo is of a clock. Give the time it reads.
5:59
